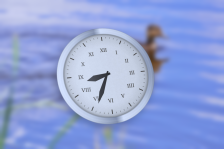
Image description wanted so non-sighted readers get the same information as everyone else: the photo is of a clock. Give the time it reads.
8:34
